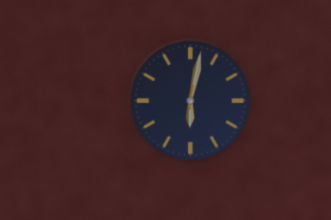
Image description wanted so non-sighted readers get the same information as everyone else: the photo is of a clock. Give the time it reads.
6:02
